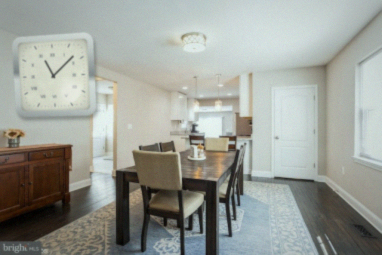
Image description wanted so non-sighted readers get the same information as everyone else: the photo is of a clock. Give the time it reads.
11:08
